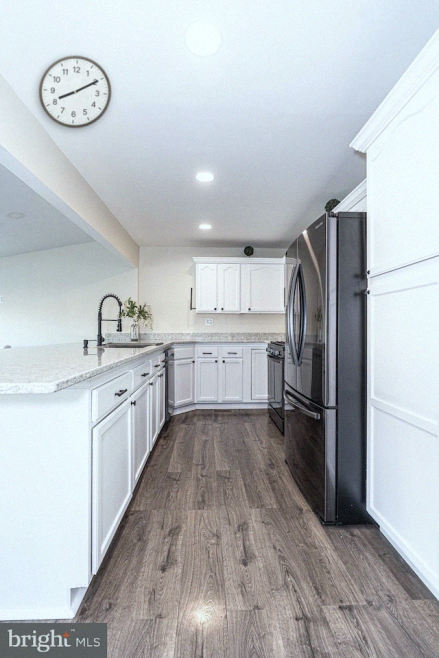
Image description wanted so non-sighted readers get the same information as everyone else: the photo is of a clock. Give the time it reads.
8:10
